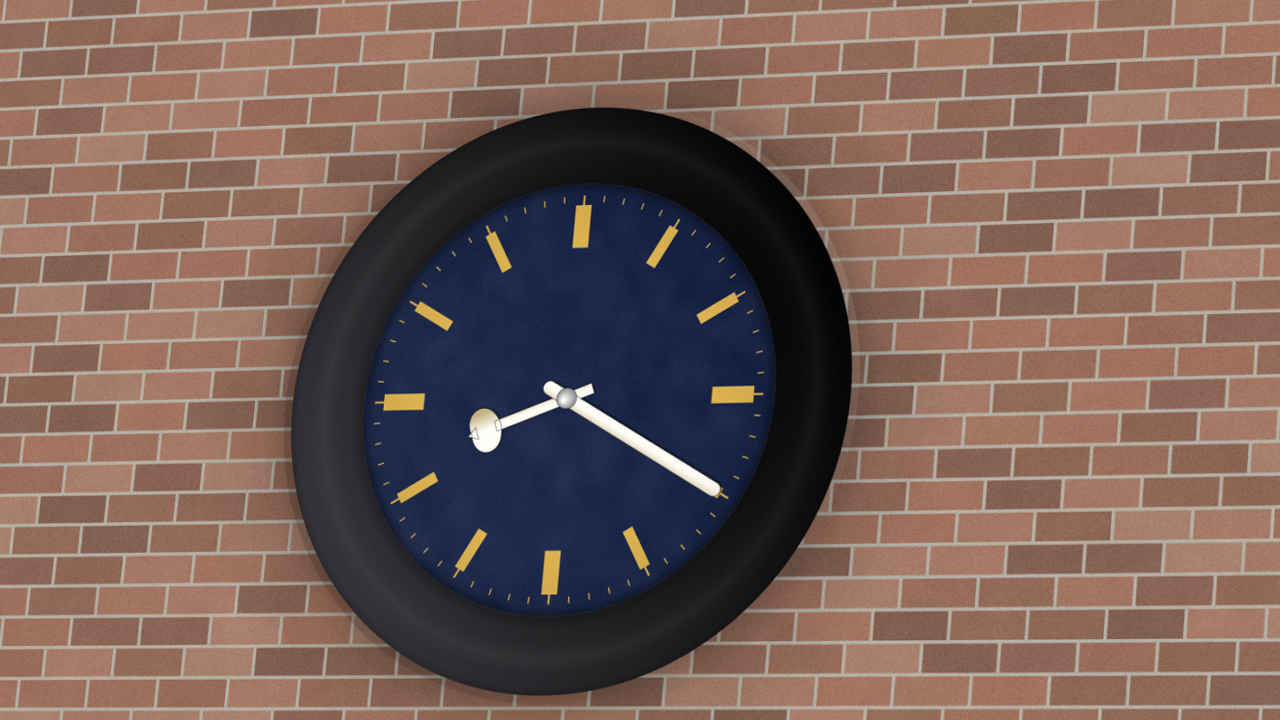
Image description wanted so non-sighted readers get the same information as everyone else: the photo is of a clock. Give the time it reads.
8:20
